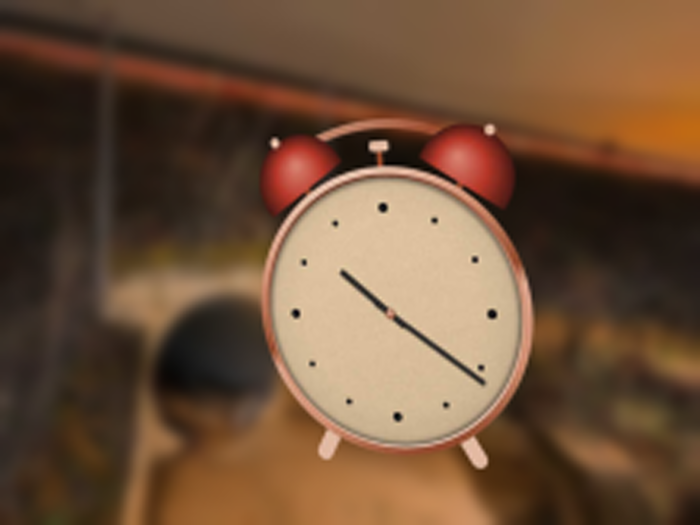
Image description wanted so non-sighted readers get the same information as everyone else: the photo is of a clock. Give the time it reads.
10:21
